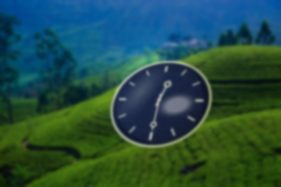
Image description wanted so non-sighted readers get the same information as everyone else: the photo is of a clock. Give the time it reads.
12:30
